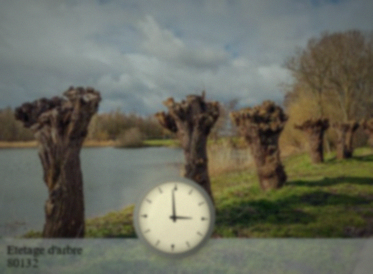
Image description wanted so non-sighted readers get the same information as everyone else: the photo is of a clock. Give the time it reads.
2:59
